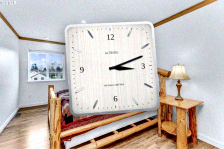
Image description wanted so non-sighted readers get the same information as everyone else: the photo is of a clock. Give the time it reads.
3:12
